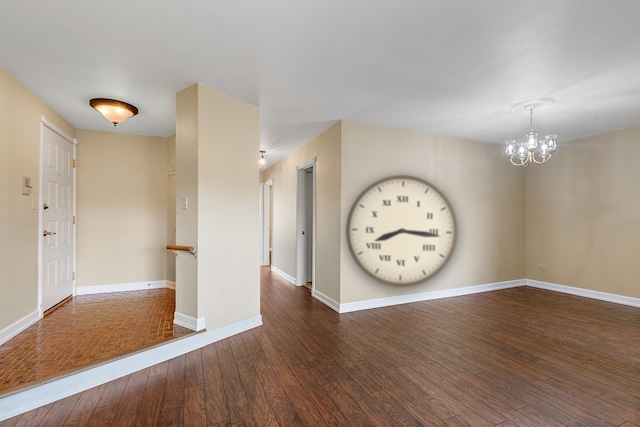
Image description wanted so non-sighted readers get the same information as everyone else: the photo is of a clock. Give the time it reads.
8:16
